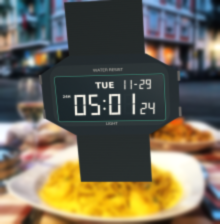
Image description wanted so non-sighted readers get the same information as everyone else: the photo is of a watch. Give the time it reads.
5:01:24
